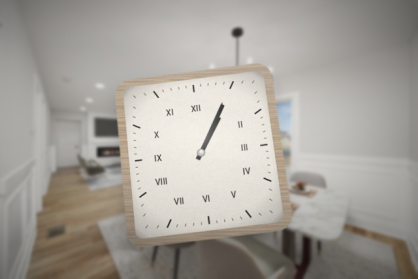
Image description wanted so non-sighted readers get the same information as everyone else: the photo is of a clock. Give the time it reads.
1:05
